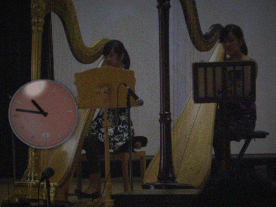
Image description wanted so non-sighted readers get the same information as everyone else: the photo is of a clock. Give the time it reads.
10:47
